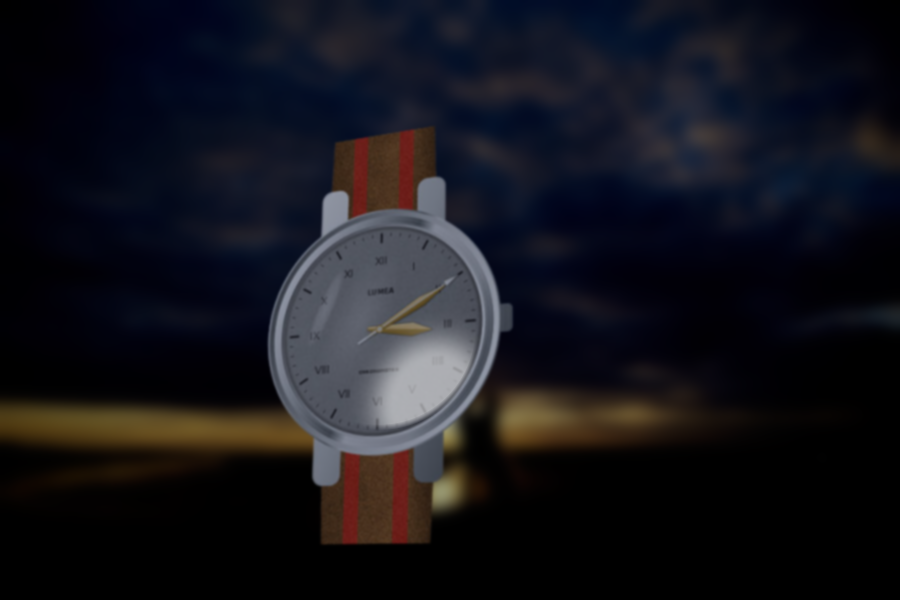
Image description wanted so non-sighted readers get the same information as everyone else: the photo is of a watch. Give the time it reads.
3:10:10
